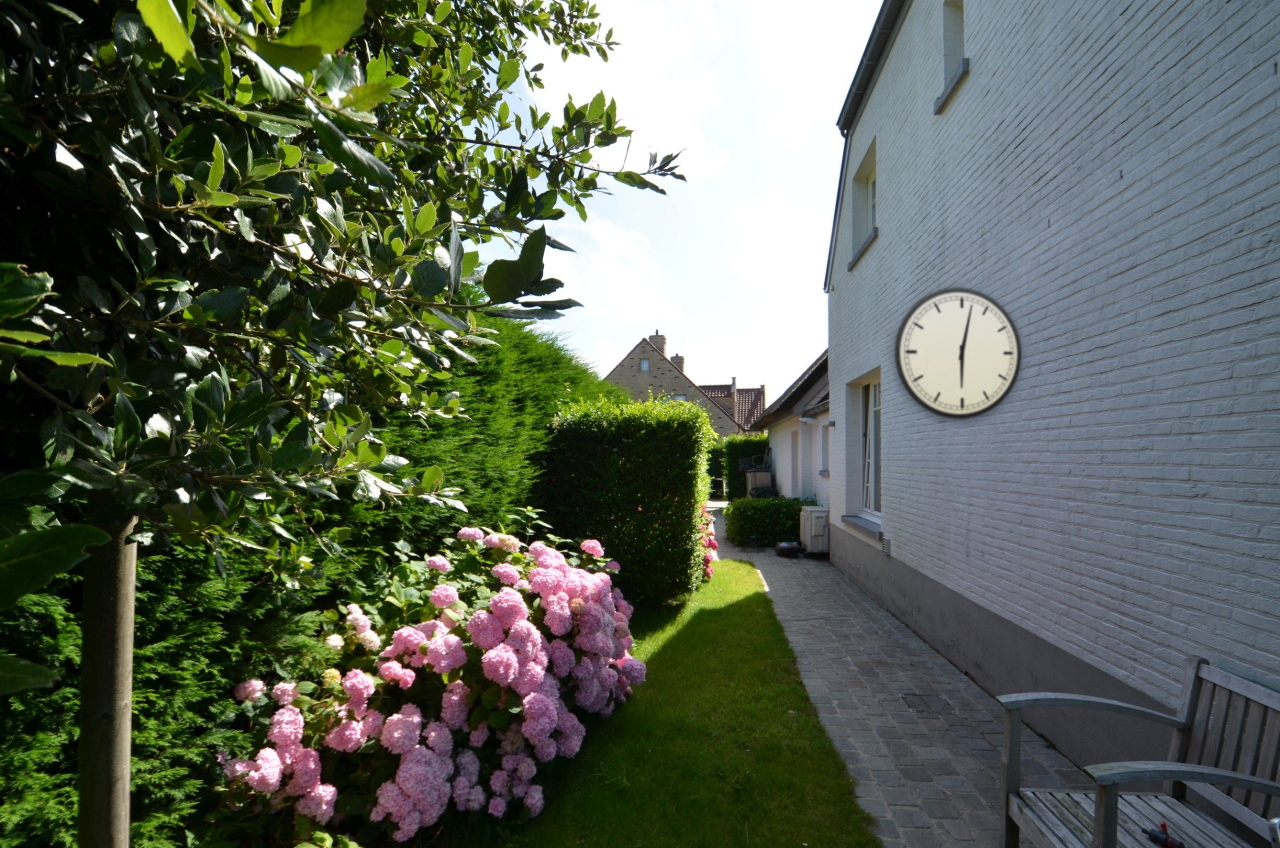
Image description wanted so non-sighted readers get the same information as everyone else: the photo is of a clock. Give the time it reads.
6:02
